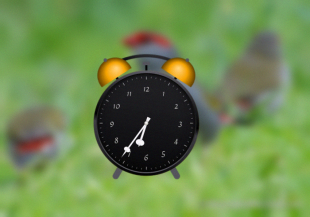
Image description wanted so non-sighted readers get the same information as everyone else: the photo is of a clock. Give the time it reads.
6:36
